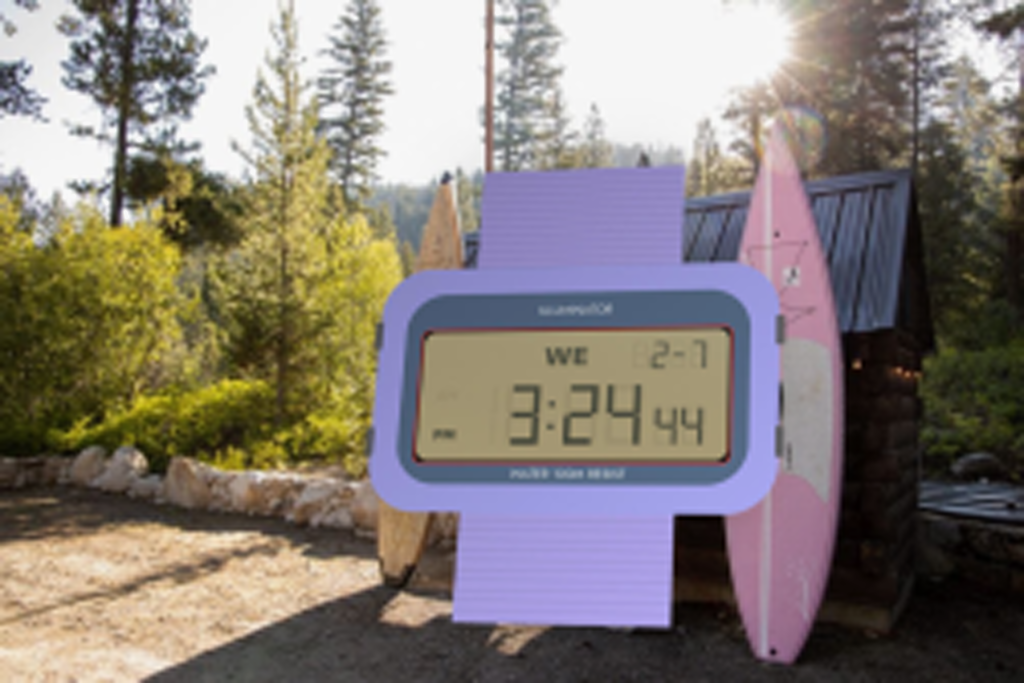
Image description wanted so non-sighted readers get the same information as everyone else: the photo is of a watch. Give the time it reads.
3:24:44
